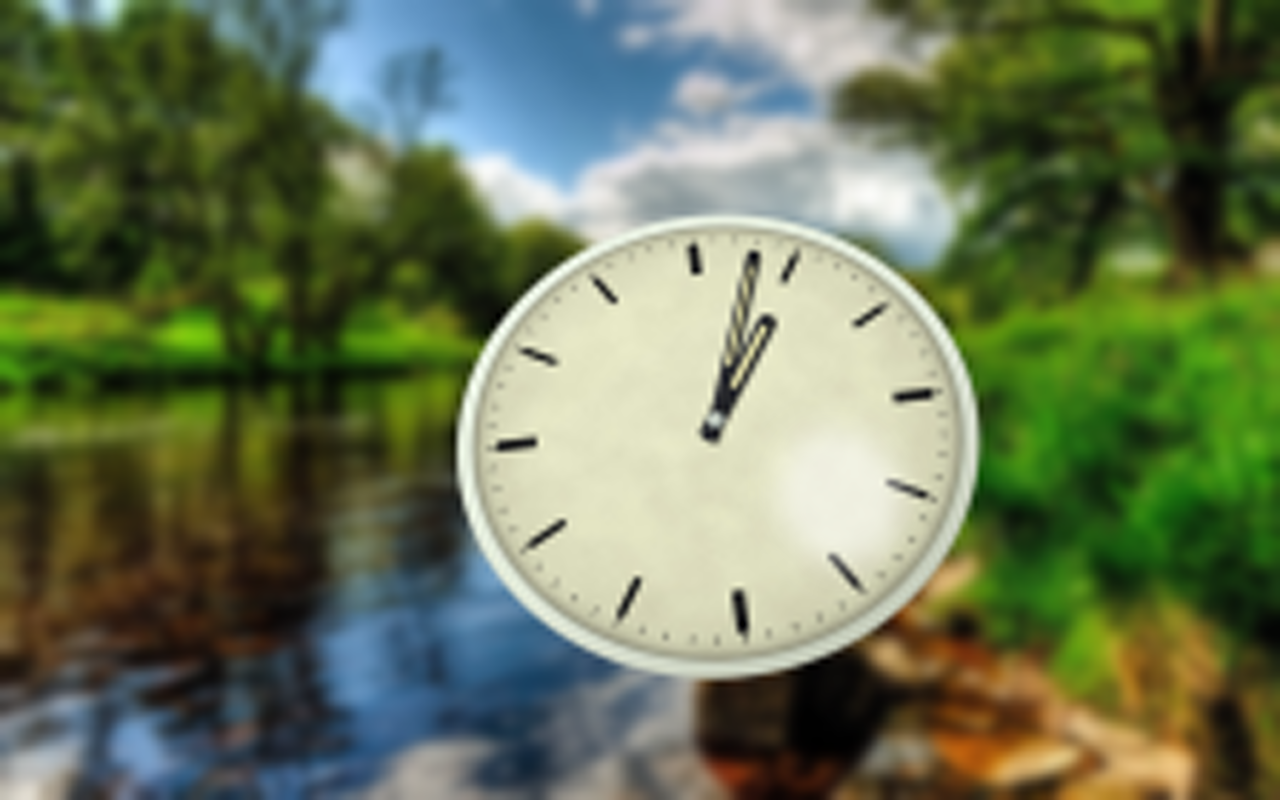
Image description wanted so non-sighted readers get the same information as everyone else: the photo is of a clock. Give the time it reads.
1:03
